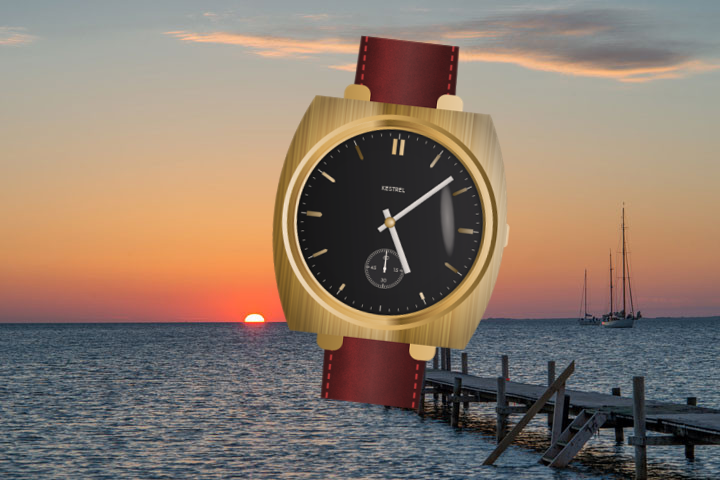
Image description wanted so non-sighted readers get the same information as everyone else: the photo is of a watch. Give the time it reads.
5:08
